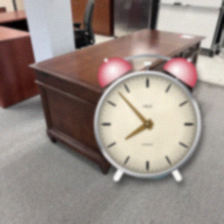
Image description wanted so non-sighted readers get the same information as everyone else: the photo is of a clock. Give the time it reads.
7:53
